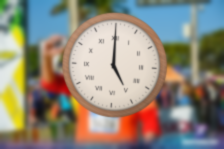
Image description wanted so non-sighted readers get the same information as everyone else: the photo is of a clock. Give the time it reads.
5:00
